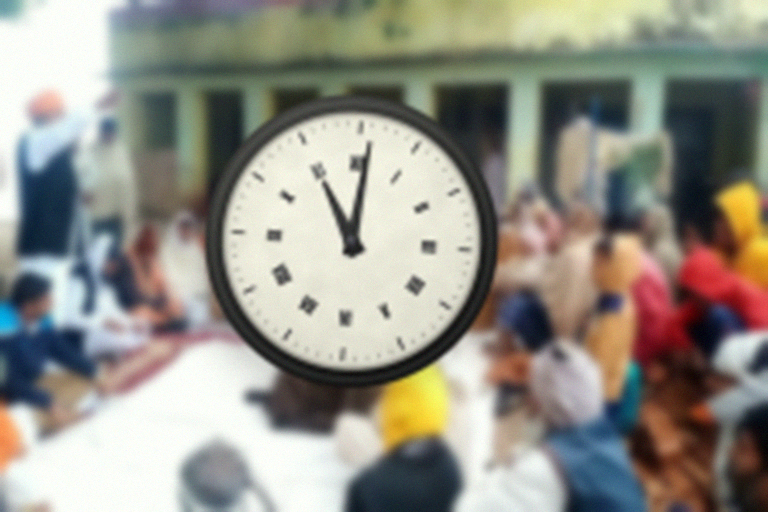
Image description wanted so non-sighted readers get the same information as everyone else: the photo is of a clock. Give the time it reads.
11:01
